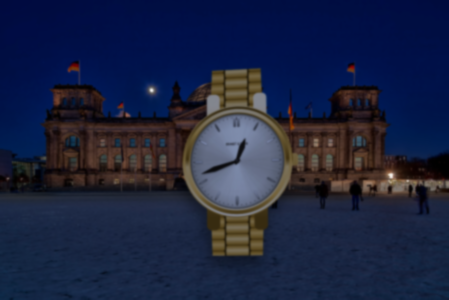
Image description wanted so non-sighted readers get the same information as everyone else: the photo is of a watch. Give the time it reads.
12:42
